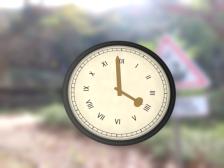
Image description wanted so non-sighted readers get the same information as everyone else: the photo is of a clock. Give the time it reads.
3:59
